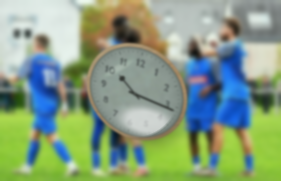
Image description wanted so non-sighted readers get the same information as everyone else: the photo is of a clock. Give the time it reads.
10:16
